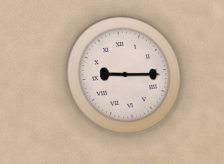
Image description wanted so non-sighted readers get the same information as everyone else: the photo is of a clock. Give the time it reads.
9:16
